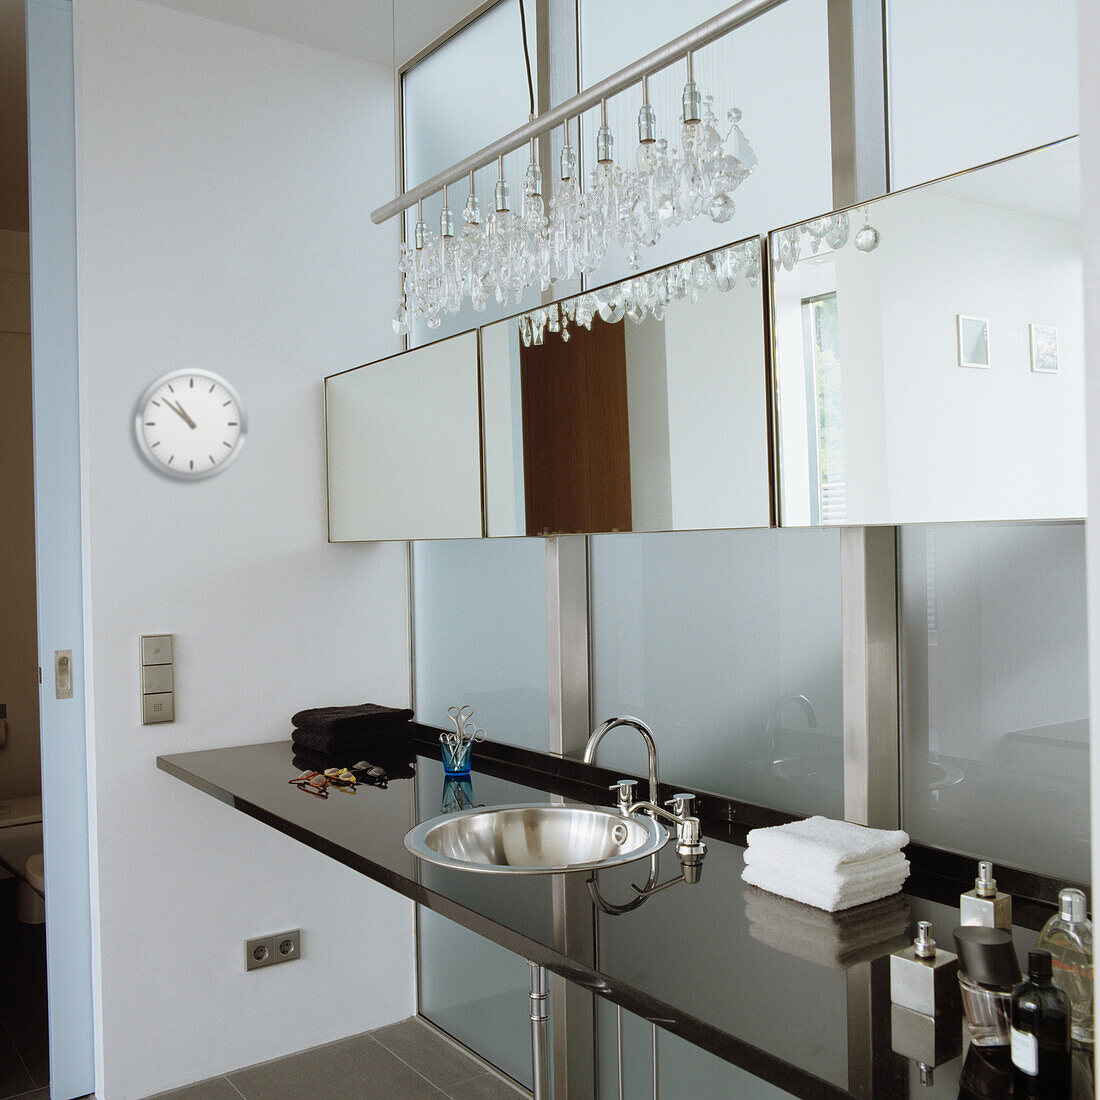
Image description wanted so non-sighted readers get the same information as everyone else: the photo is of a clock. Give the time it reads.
10:52
